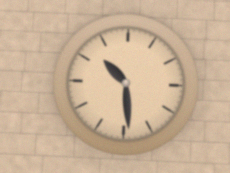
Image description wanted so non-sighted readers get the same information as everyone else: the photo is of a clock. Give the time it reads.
10:29
